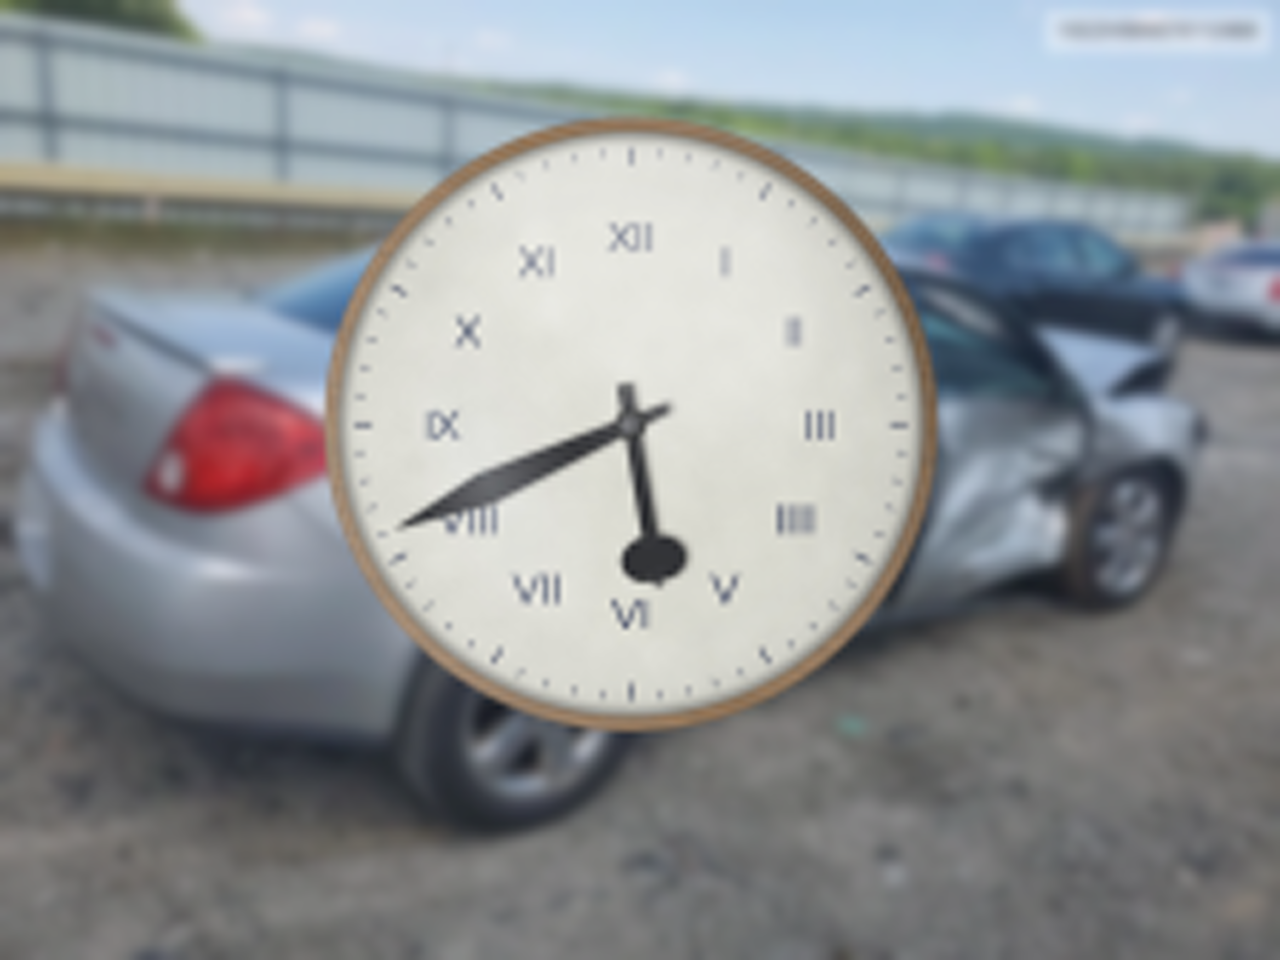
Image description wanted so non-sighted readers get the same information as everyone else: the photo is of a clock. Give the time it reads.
5:41
